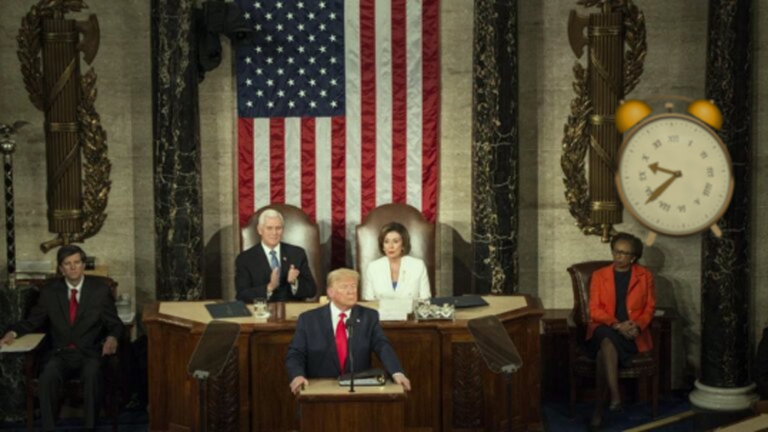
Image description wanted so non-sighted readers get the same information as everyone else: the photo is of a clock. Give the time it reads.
9:39
